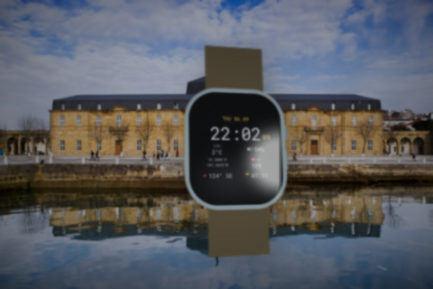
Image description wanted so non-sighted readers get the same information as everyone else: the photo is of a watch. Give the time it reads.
22:02
